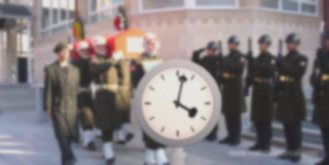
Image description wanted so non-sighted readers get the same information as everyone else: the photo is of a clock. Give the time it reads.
4:02
